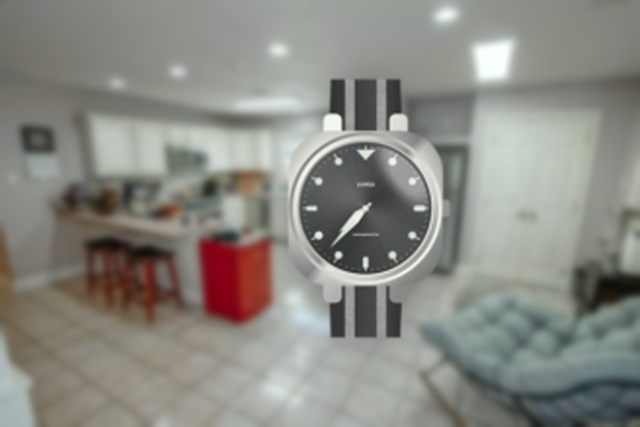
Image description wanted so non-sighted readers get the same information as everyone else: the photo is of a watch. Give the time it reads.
7:37
